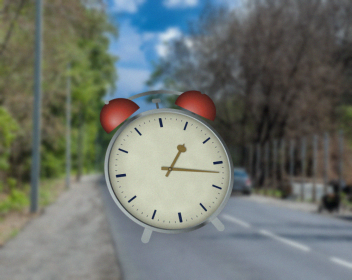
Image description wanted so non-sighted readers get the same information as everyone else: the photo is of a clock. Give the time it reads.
1:17
